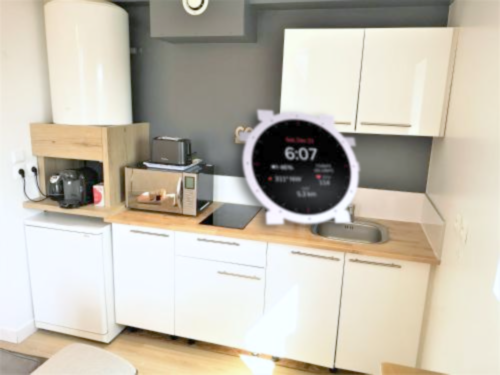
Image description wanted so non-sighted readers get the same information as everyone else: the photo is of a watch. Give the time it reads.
6:07
